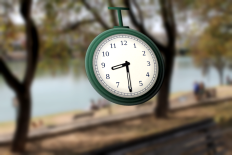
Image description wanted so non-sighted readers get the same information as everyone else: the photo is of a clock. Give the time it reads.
8:30
